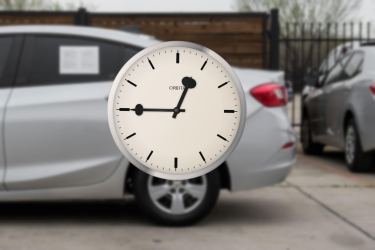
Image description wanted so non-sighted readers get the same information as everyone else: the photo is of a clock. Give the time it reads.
12:45
